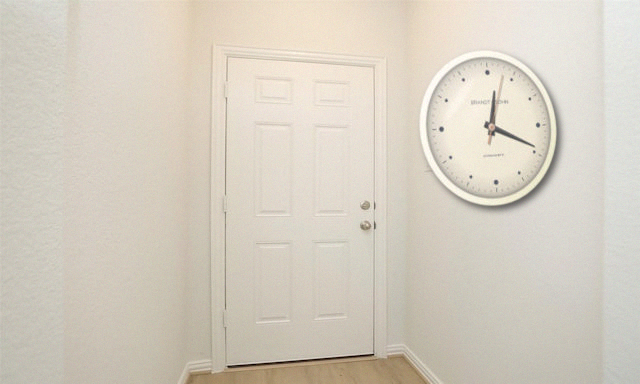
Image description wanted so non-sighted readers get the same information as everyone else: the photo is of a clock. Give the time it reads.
12:19:03
